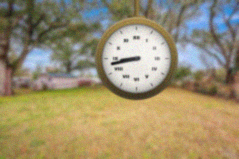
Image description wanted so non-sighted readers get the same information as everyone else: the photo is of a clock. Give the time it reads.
8:43
